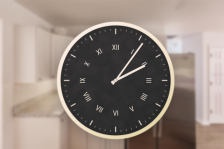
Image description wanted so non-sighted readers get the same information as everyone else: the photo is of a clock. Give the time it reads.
2:06
